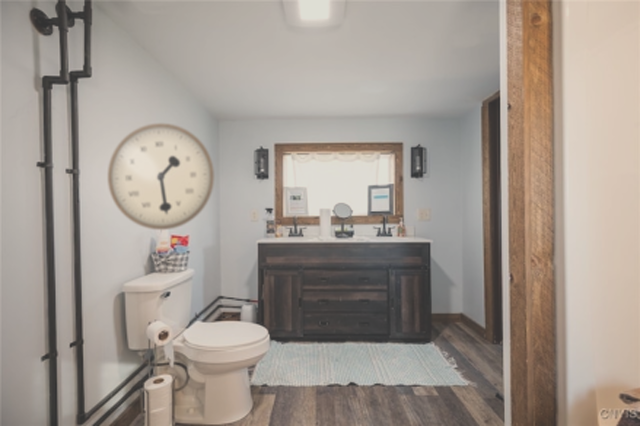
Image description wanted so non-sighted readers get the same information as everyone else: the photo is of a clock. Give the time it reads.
1:29
